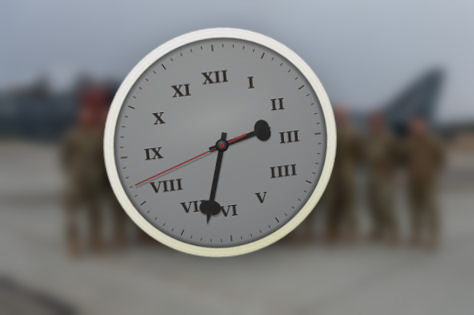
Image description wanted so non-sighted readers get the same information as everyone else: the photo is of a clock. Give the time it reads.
2:32:42
